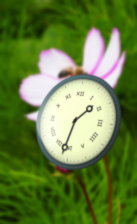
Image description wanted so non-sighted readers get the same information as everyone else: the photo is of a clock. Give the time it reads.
1:32
